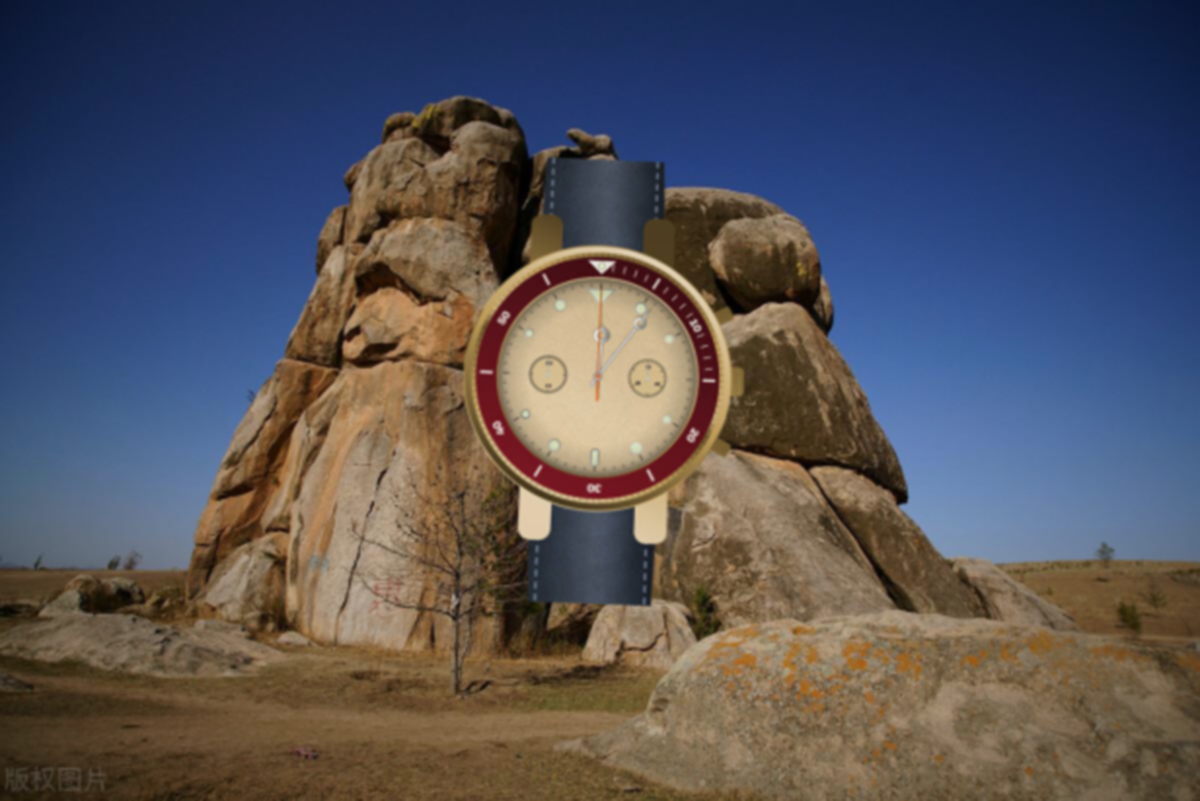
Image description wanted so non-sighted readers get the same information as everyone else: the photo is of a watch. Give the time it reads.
12:06
